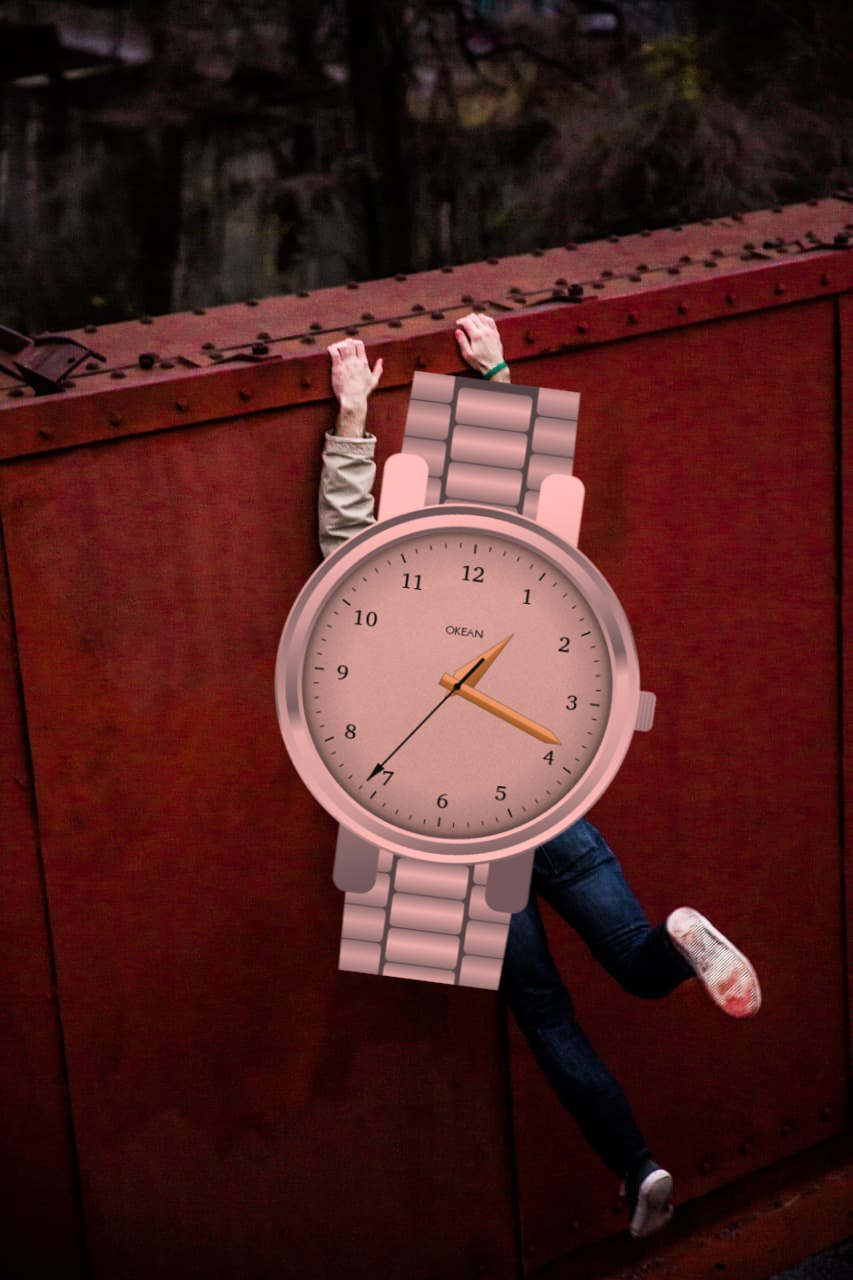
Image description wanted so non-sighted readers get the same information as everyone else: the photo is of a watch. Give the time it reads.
1:18:36
